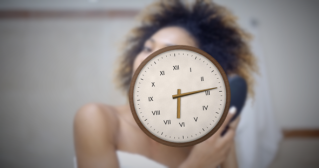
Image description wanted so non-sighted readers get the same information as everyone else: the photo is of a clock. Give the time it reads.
6:14
